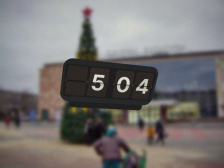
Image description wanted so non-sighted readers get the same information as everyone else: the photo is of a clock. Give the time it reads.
5:04
